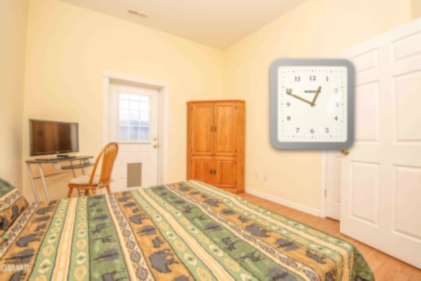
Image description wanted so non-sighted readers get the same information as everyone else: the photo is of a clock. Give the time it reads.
12:49
